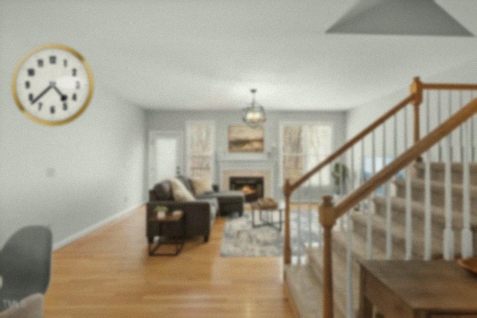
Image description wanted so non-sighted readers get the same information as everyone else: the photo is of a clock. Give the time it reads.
4:38
